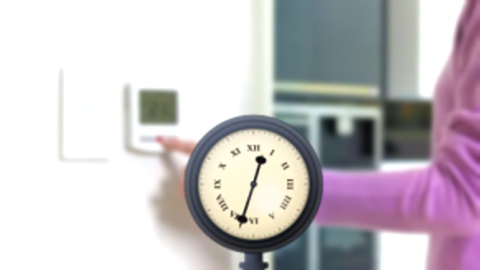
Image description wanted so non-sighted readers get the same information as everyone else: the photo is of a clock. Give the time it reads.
12:33
